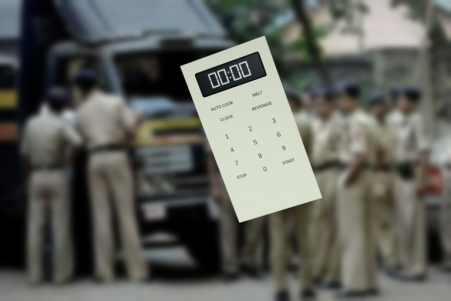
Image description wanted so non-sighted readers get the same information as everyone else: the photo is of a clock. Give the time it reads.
0:00
